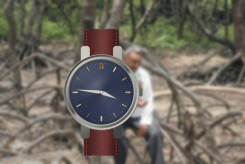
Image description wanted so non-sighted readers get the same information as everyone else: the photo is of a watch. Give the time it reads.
3:46
